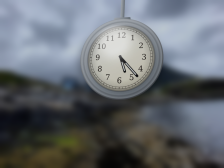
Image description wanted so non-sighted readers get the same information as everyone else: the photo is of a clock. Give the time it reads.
5:23
